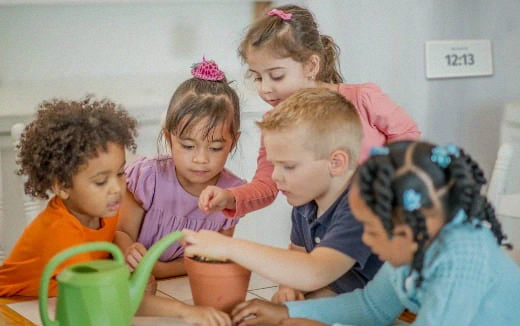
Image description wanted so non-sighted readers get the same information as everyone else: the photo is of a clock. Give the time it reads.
12:13
